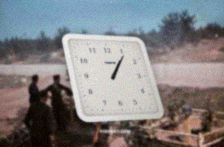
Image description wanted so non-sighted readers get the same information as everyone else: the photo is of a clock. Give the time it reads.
1:06
